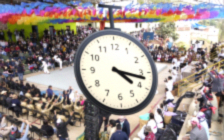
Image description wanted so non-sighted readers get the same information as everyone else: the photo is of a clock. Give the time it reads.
4:17
